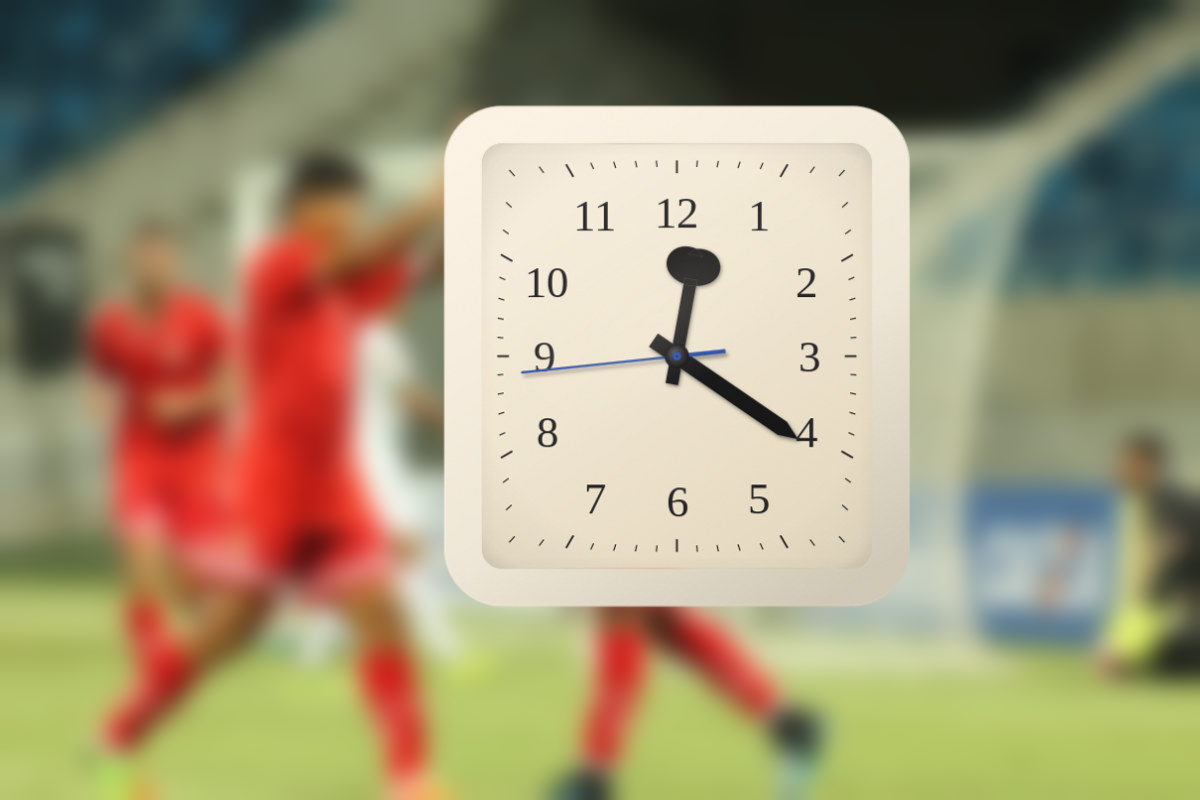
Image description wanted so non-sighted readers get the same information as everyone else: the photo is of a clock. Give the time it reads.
12:20:44
